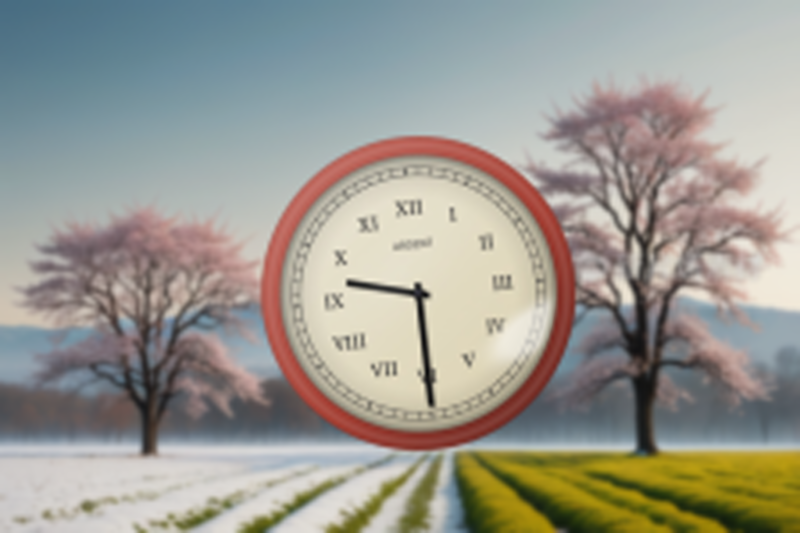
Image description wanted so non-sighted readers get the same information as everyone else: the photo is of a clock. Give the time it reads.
9:30
